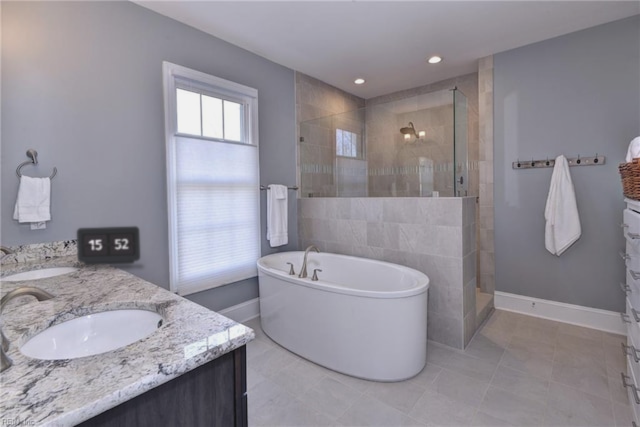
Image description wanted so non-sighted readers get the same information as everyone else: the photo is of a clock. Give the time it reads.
15:52
